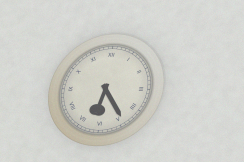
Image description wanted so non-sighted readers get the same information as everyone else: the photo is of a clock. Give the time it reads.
6:24
